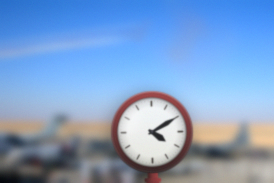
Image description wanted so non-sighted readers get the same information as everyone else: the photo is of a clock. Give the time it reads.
4:10
